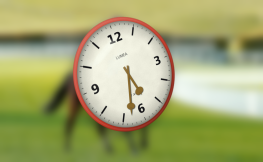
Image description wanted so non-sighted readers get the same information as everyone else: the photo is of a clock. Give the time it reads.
5:33
